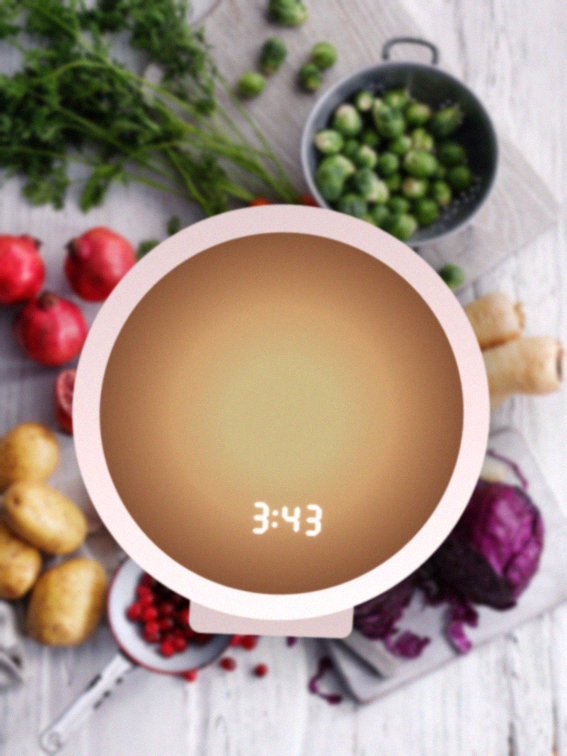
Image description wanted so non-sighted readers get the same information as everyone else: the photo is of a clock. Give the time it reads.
3:43
